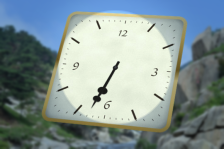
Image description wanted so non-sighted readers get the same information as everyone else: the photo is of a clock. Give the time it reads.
6:33
